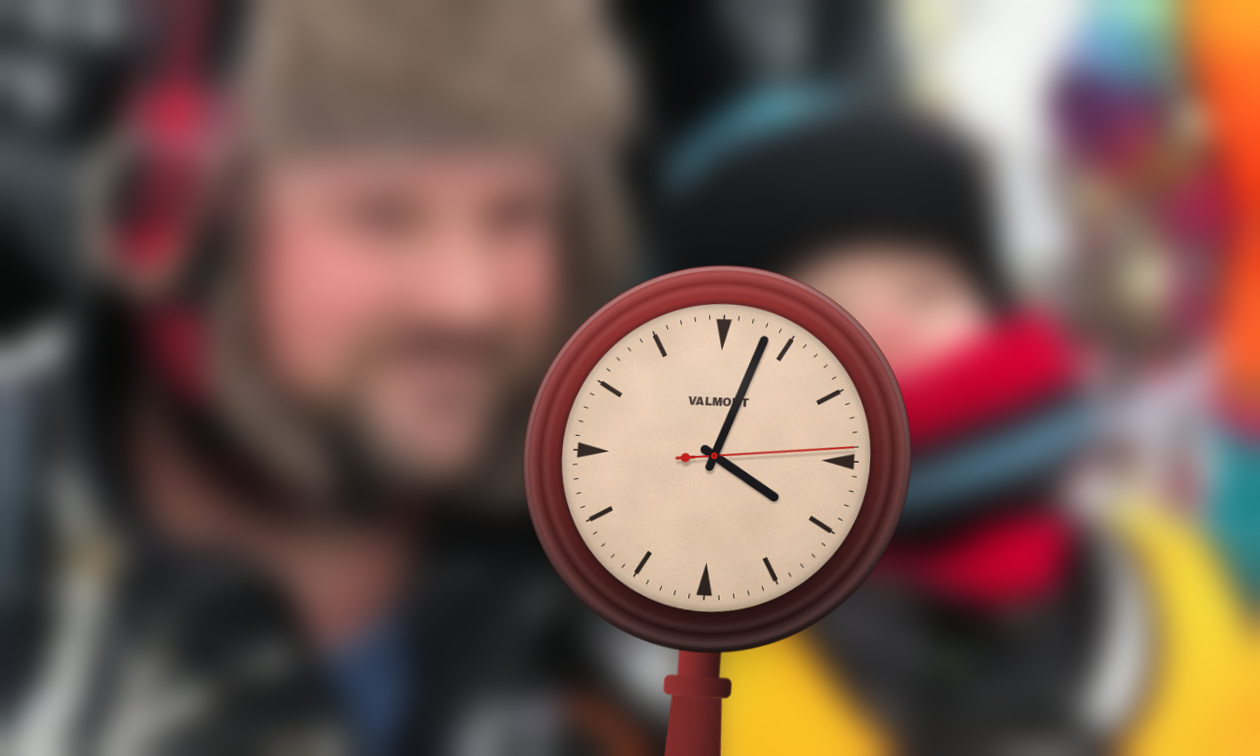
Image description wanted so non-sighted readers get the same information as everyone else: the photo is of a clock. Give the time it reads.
4:03:14
